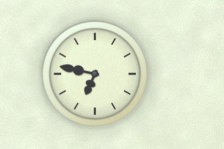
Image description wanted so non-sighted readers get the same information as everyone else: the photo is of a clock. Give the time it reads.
6:47
